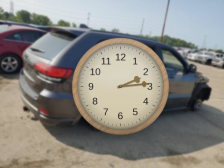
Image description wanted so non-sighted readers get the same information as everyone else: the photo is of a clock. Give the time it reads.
2:14
